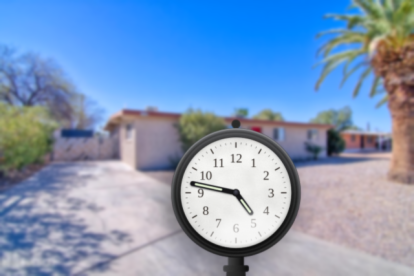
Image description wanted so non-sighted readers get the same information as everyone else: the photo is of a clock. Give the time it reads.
4:47
